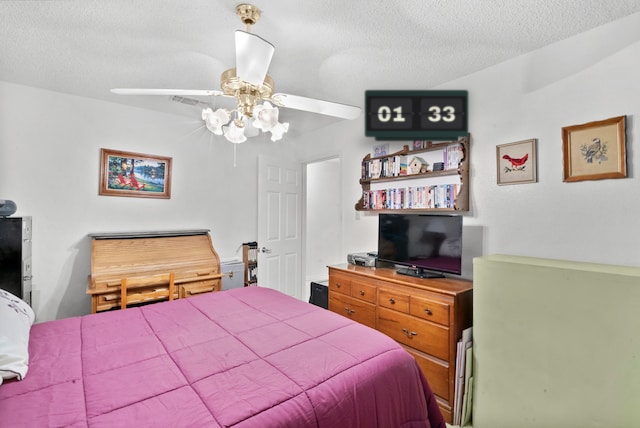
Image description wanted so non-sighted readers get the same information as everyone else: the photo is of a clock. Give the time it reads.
1:33
